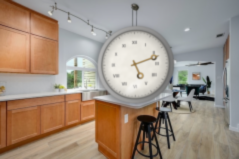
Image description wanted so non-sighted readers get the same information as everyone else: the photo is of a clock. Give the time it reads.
5:12
